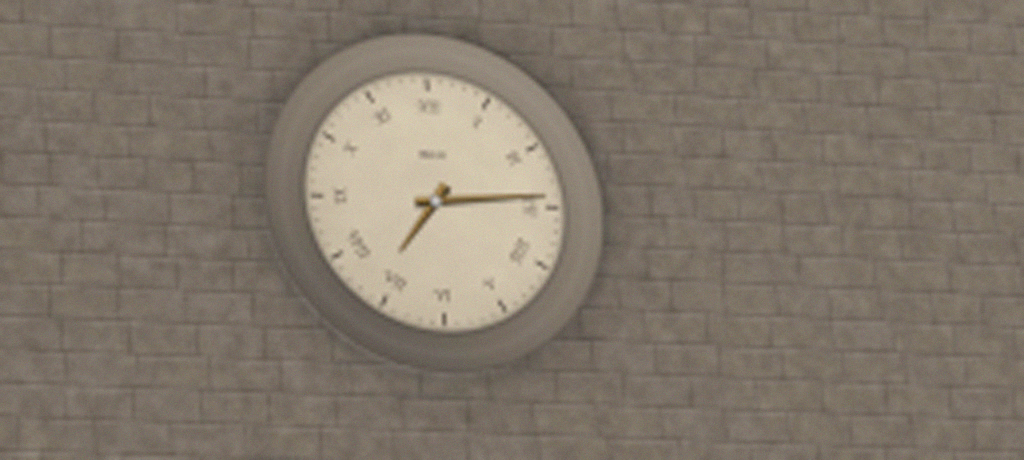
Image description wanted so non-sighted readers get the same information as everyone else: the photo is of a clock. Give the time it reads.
7:14
